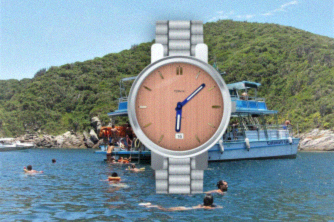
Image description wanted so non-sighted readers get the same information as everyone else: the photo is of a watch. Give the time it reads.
6:08
